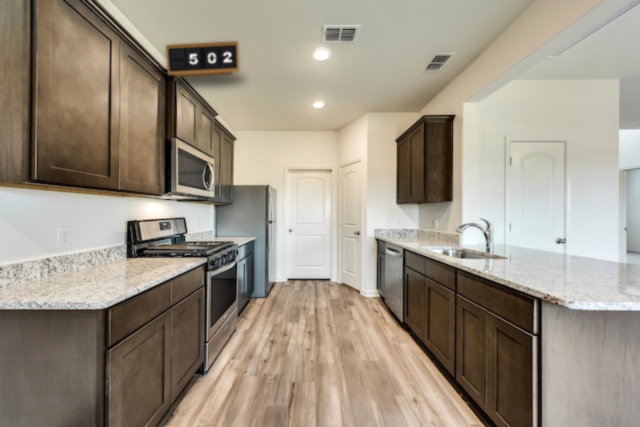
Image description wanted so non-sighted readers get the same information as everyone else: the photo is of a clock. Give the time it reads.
5:02
